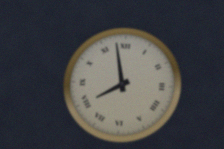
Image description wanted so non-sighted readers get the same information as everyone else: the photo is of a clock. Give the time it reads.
7:58
